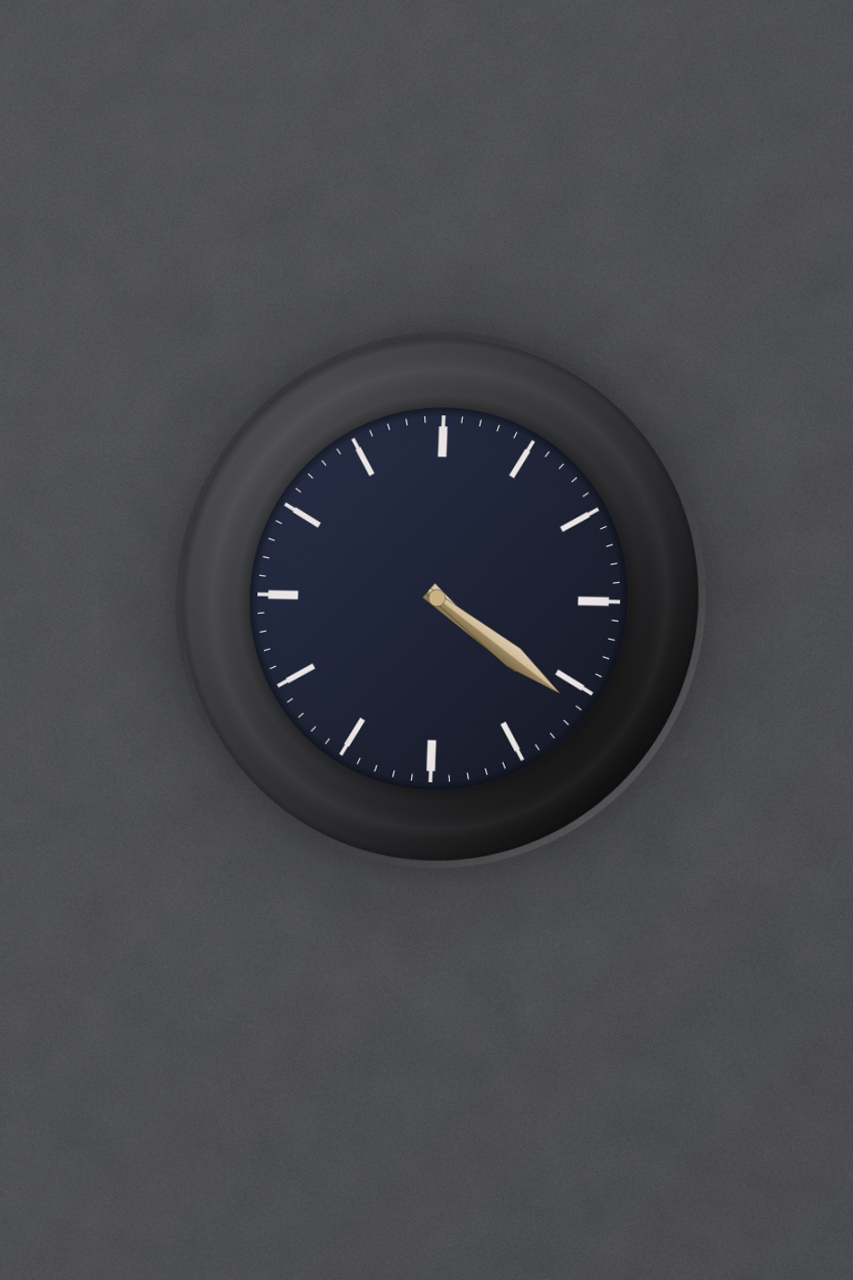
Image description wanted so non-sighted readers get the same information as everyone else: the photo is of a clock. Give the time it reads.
4:21
